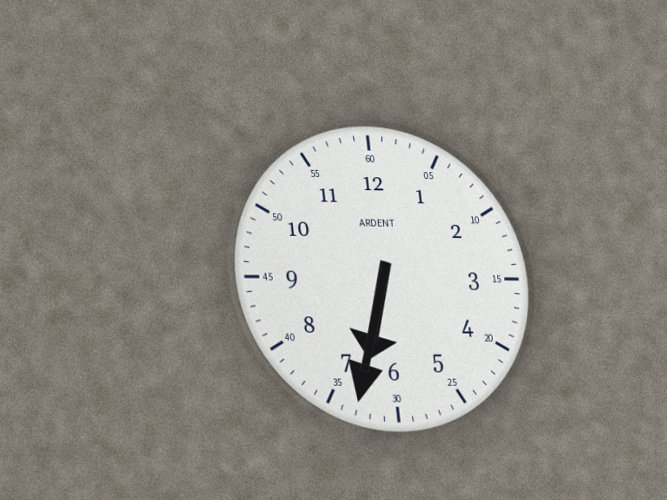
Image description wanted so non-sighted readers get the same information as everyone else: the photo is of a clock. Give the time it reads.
6:33
